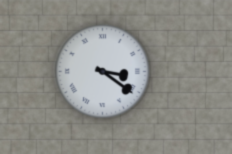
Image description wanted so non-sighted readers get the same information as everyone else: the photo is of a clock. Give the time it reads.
3:21
